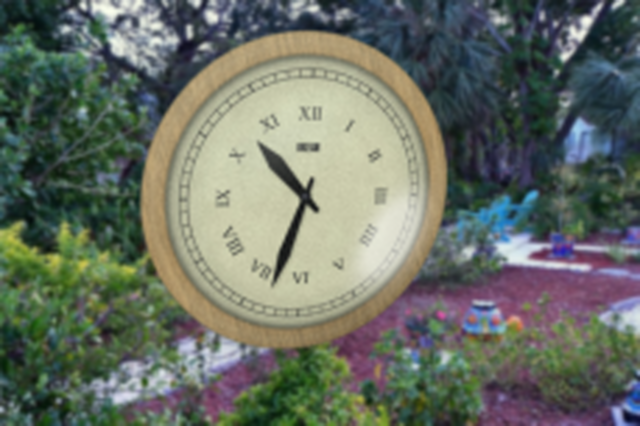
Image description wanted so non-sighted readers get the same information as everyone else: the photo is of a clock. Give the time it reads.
10:33
